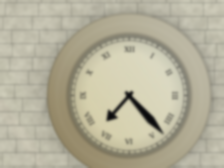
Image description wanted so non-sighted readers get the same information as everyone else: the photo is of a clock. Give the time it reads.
7:23
